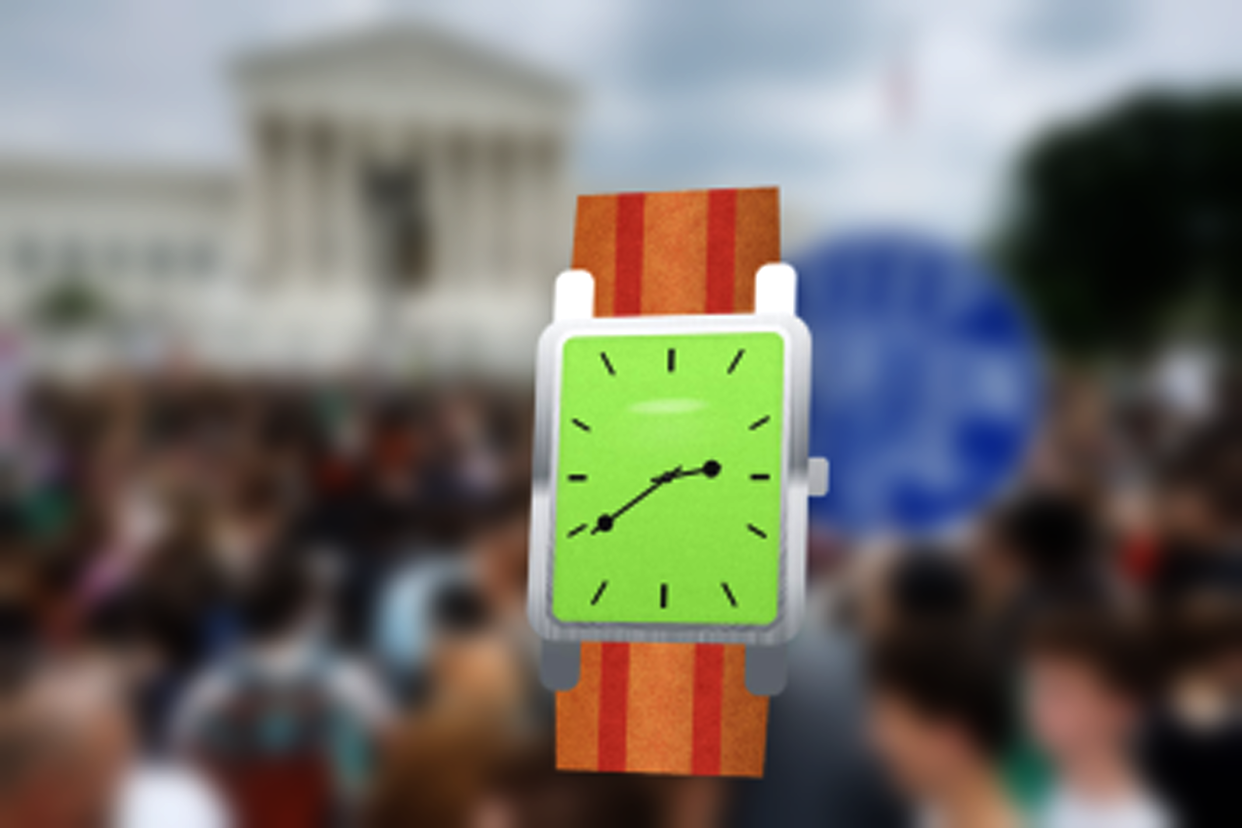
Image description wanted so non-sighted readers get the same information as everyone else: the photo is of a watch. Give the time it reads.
2:39
